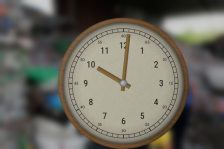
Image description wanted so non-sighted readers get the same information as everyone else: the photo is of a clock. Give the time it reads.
10:01
